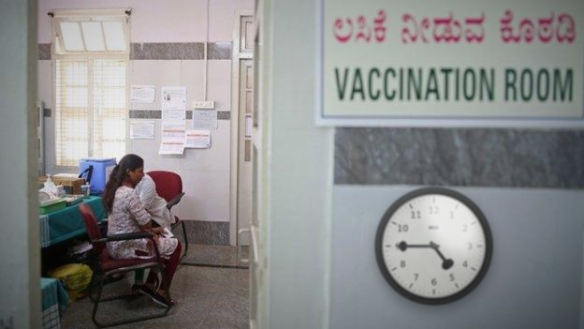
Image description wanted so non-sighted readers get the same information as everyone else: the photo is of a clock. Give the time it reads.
4:45
